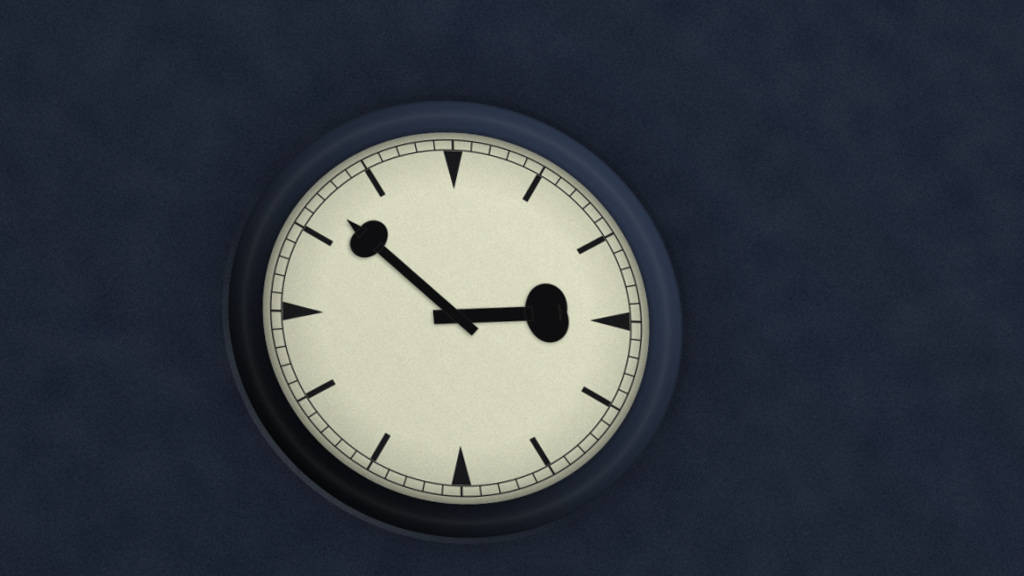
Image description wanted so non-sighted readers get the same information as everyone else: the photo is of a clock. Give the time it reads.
2:52
